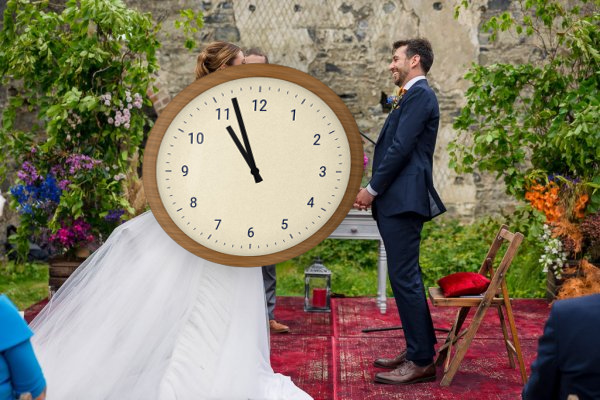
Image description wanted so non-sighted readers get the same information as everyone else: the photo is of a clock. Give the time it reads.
10:57
